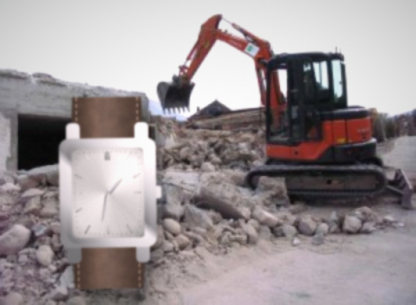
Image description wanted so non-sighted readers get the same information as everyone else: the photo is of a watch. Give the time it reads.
1:32
